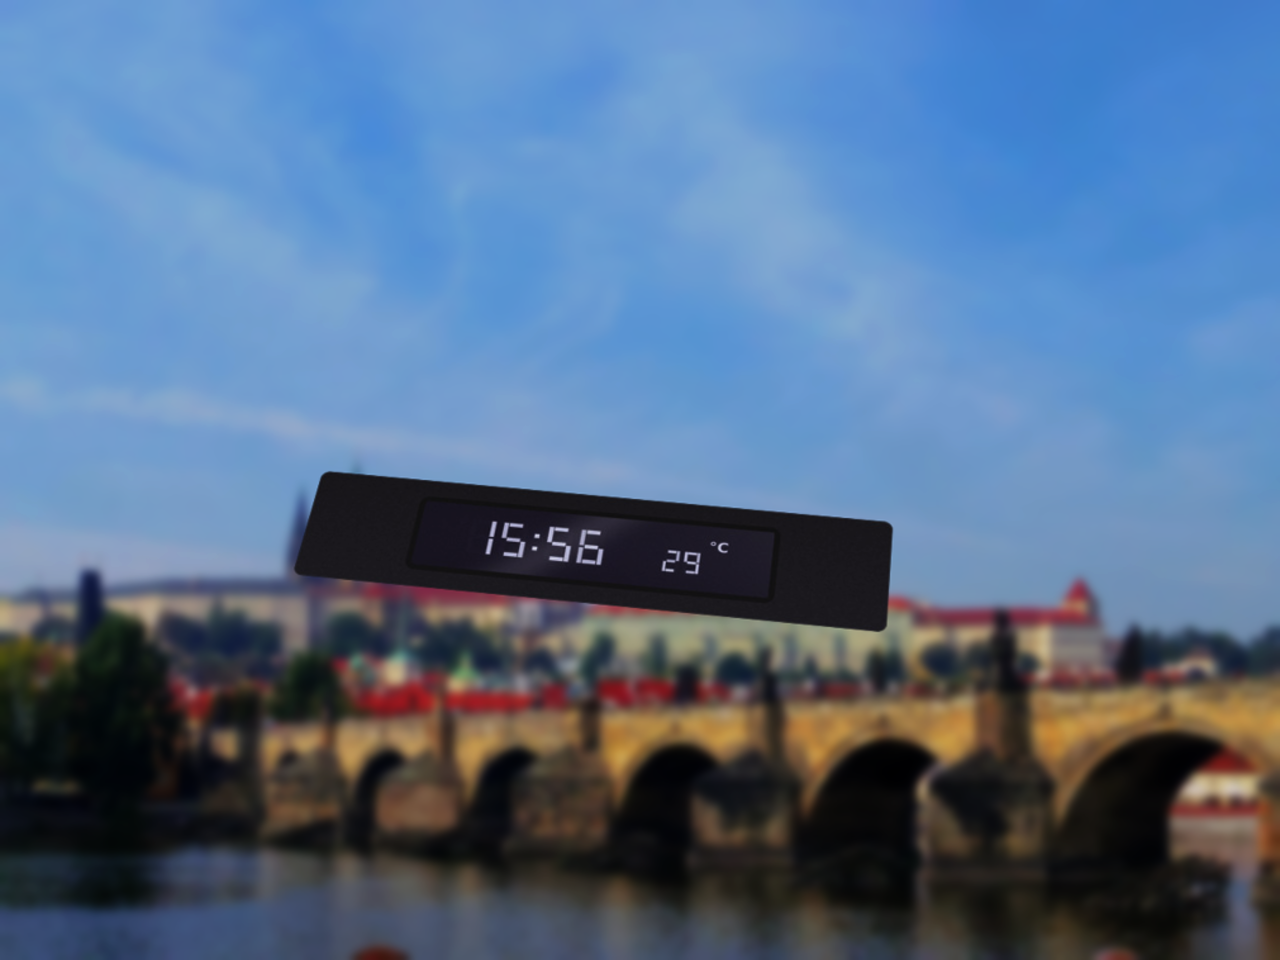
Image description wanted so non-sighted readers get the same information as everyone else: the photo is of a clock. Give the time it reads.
15:56
